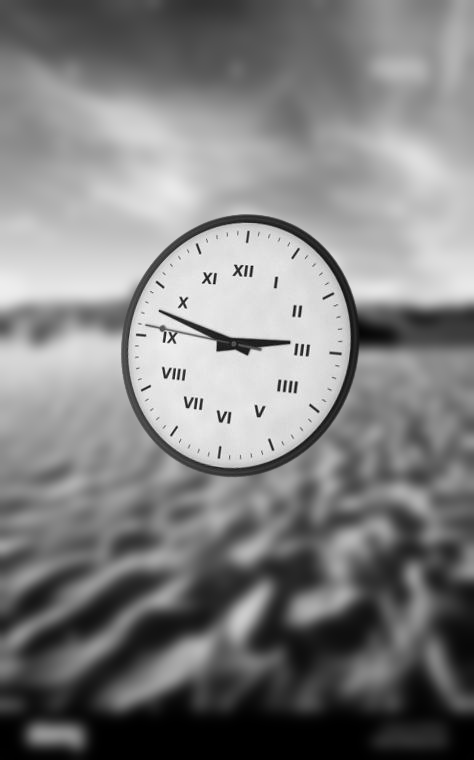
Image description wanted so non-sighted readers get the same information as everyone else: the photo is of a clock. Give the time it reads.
2:47:46
